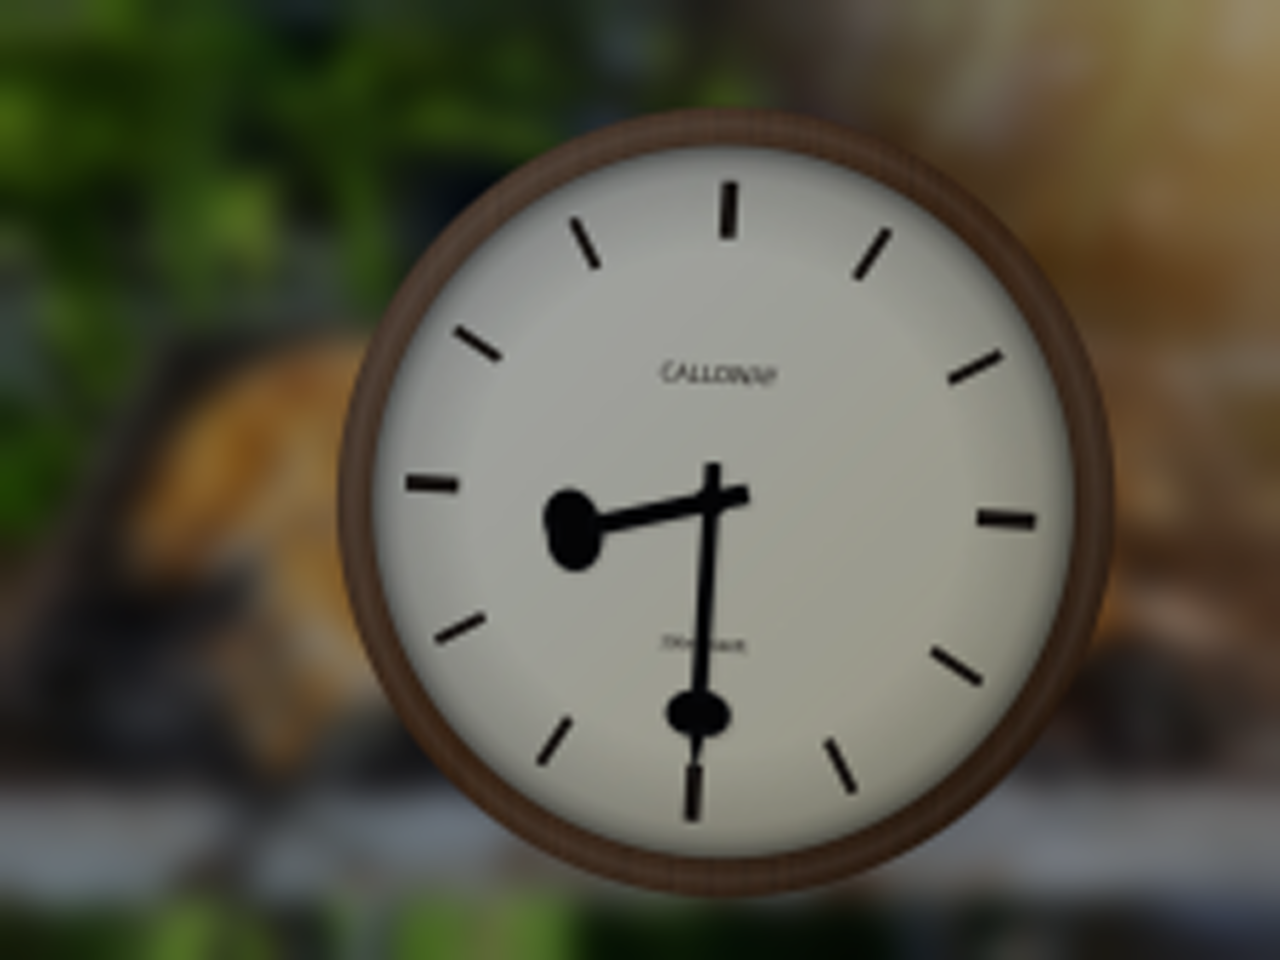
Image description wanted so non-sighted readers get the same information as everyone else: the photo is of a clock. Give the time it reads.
8:30
